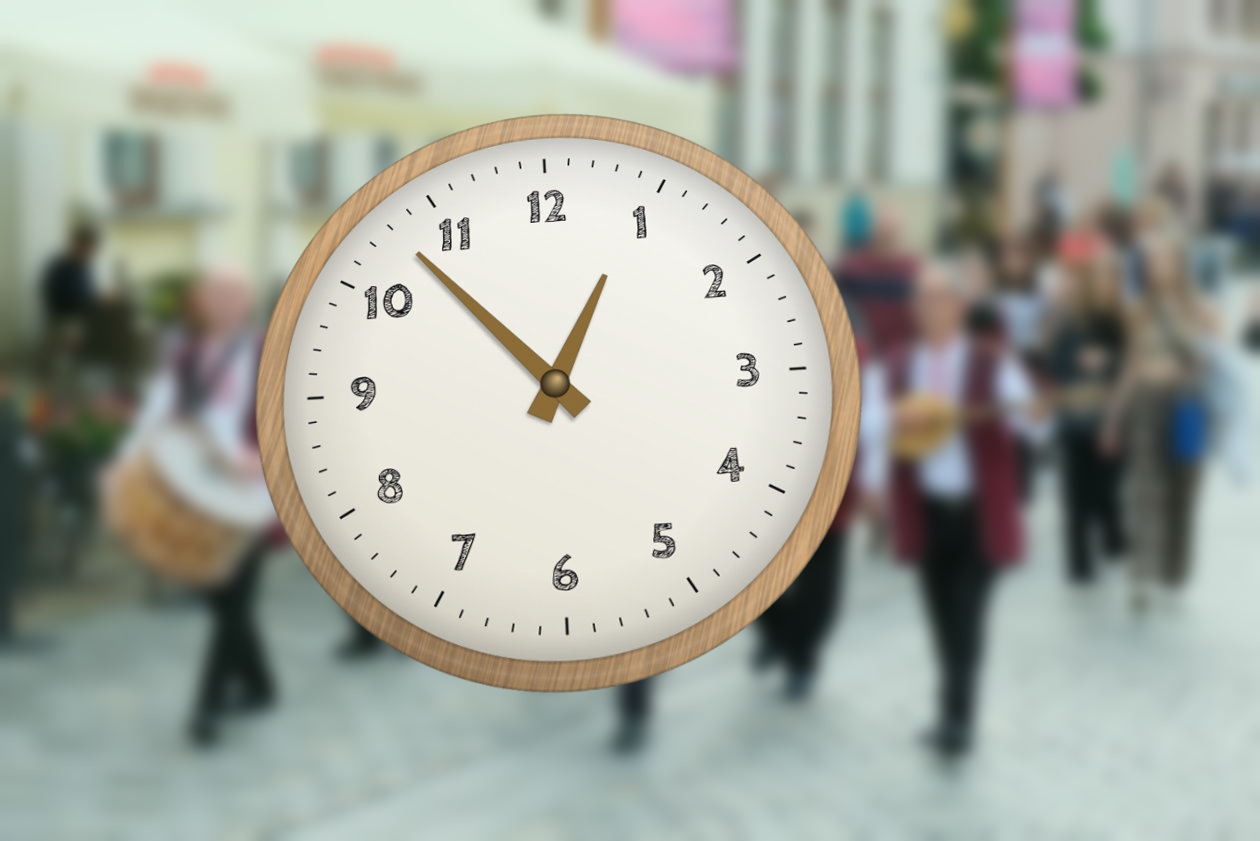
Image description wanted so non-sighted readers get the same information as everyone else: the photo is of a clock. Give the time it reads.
12:53
